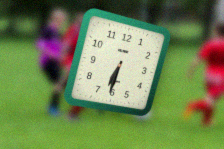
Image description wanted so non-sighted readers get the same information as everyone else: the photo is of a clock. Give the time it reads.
6:31
